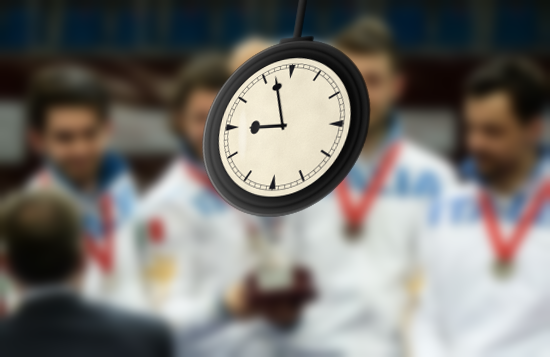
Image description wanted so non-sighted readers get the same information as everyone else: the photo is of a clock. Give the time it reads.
8:57
